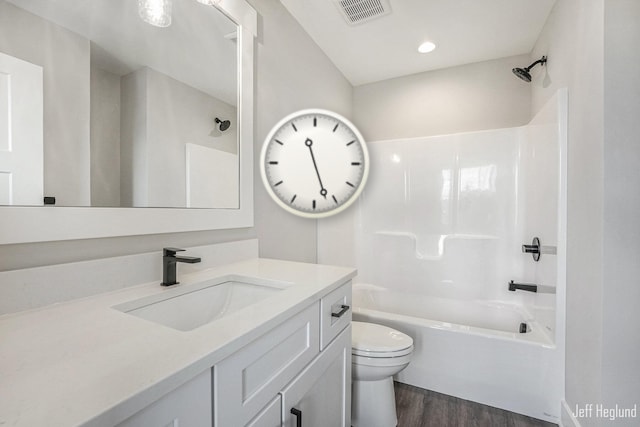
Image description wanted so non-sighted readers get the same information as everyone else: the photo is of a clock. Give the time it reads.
11:27
